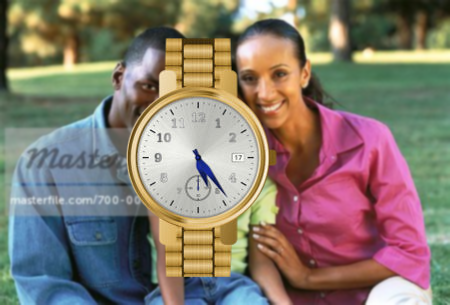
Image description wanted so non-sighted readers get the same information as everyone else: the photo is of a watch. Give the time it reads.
5:24
